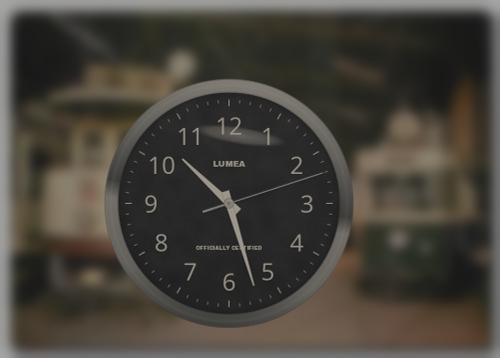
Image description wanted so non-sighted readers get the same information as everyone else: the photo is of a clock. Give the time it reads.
10:27:12
